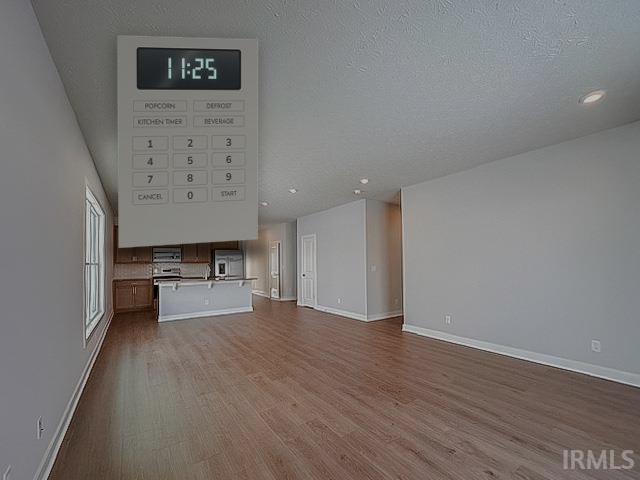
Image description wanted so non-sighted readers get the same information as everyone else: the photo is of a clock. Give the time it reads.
11:25
